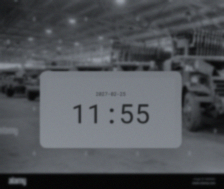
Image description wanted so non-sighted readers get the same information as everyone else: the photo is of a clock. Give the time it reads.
11:55
